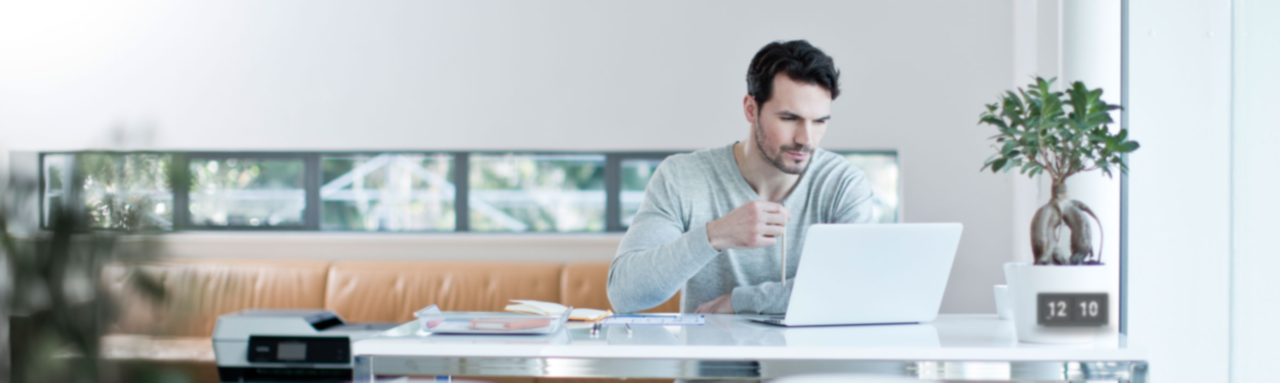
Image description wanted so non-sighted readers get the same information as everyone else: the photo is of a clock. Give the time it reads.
12:10
